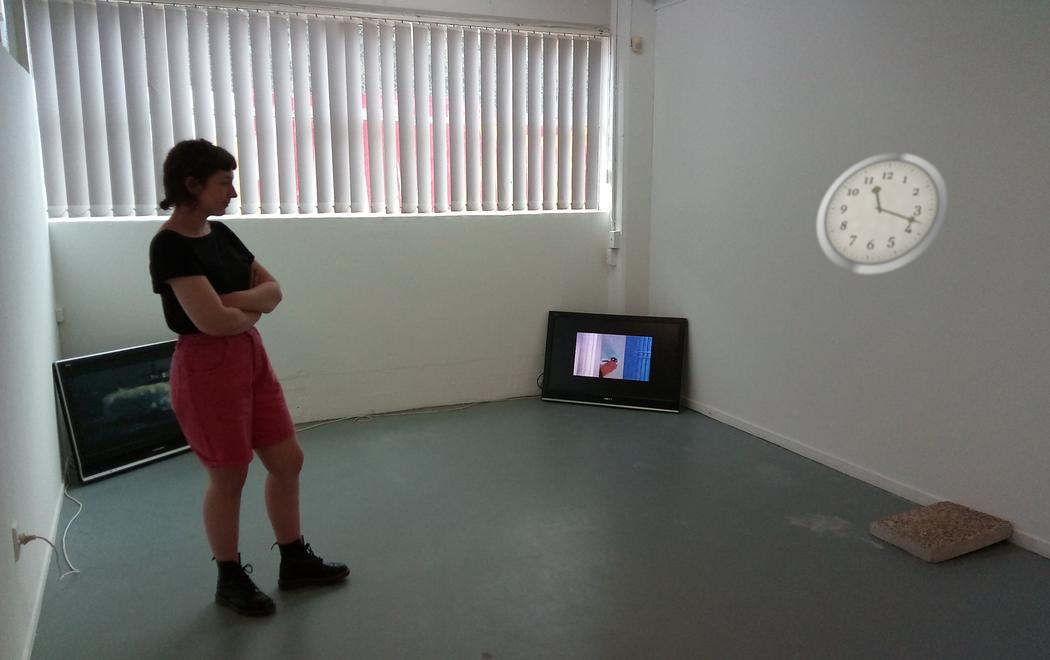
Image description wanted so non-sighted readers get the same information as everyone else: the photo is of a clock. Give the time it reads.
11:18
